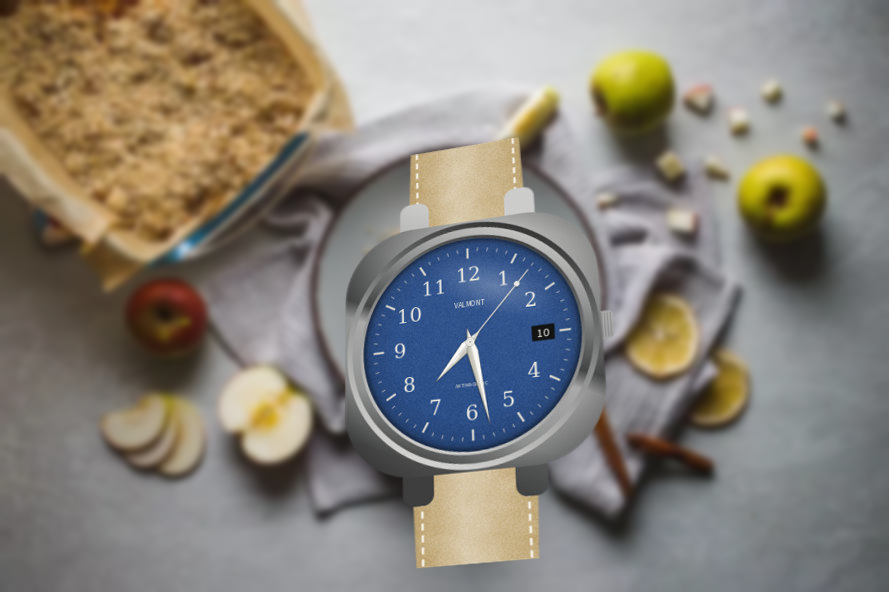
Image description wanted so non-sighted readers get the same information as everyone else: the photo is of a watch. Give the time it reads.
7:28:07
